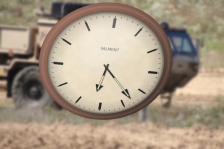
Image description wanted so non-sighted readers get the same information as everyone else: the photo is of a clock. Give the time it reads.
6:23
